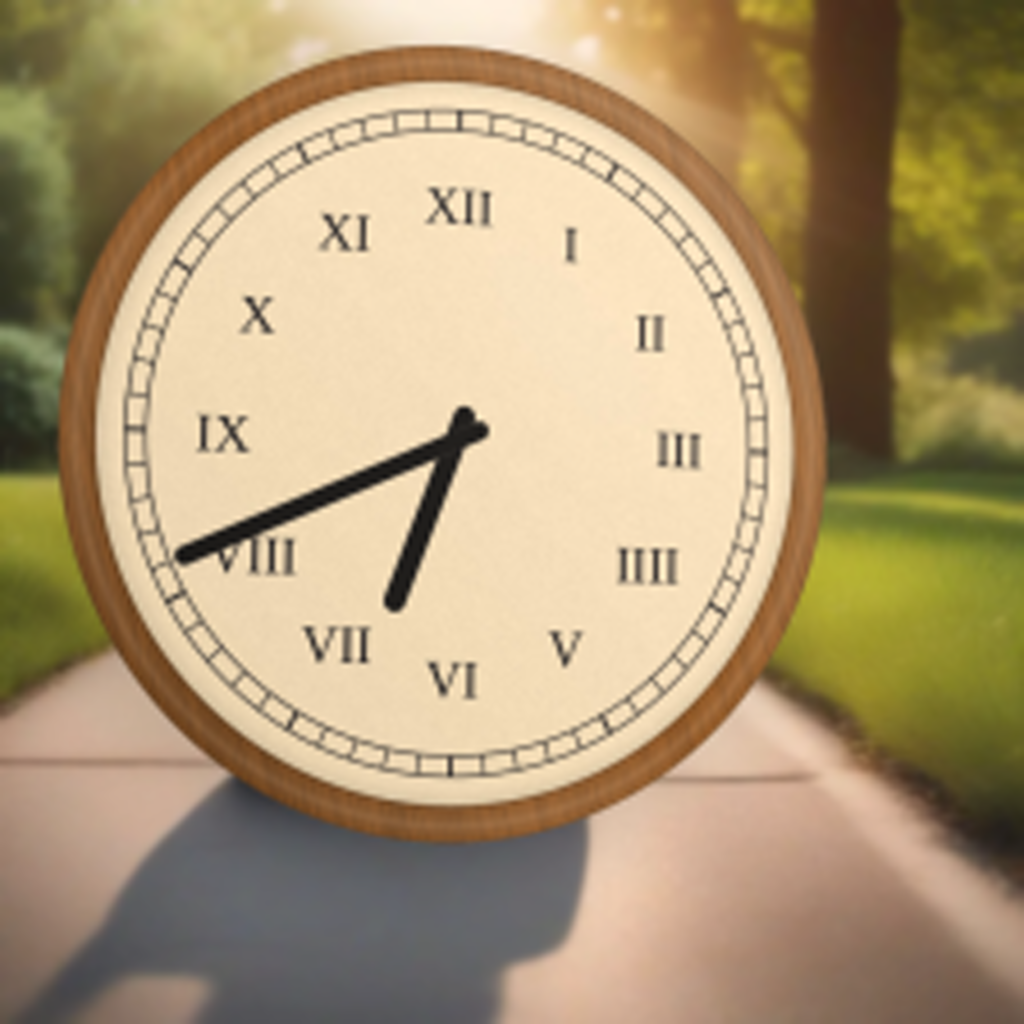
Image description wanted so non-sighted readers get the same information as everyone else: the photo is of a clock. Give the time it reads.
6:41
